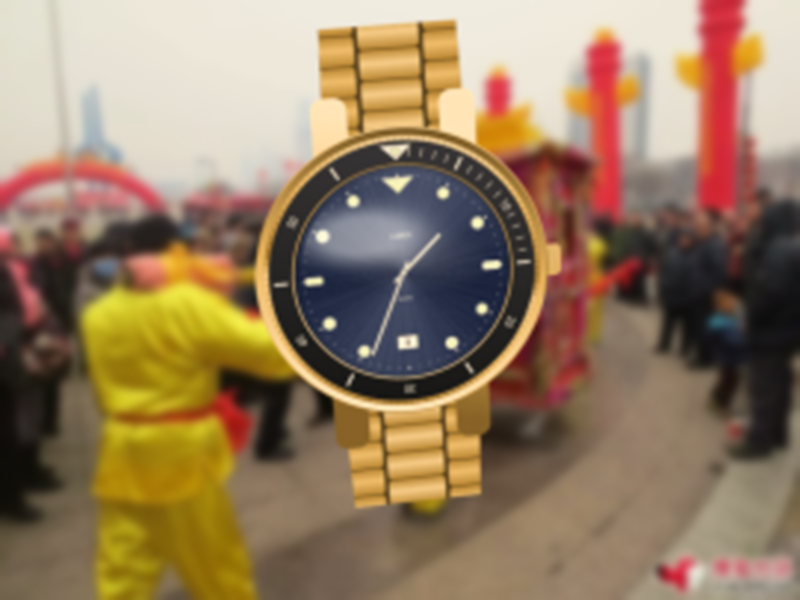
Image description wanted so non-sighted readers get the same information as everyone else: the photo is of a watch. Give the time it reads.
1:34
